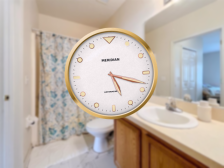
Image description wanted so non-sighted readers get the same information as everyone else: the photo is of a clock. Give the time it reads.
5:18
